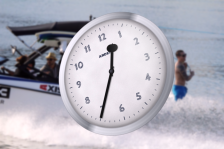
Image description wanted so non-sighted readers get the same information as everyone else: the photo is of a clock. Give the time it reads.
12:35
